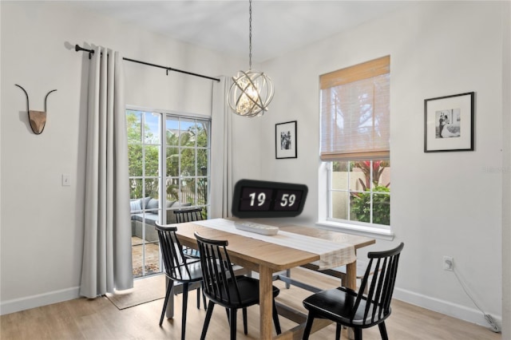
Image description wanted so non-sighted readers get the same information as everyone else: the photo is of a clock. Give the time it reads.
19:59
